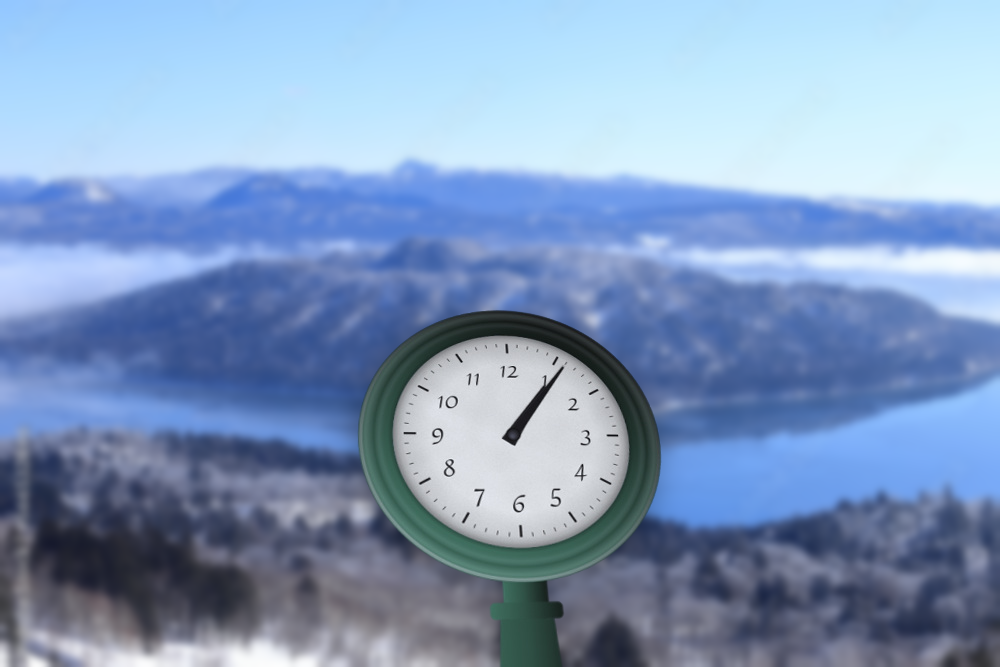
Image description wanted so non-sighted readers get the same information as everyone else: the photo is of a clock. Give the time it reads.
1:06
